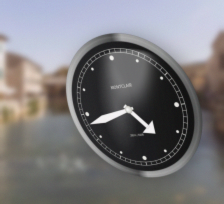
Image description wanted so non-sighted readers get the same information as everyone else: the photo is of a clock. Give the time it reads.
4:43
